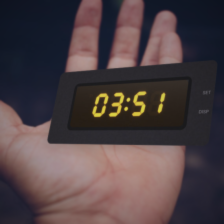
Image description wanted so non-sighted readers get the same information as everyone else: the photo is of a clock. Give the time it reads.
3:51
